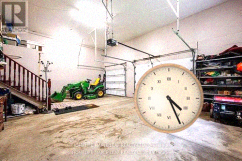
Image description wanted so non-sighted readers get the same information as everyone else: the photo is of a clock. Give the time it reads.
4:26
